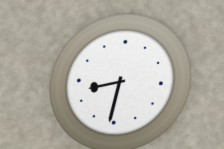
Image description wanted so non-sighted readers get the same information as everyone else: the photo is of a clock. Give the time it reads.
8:31
